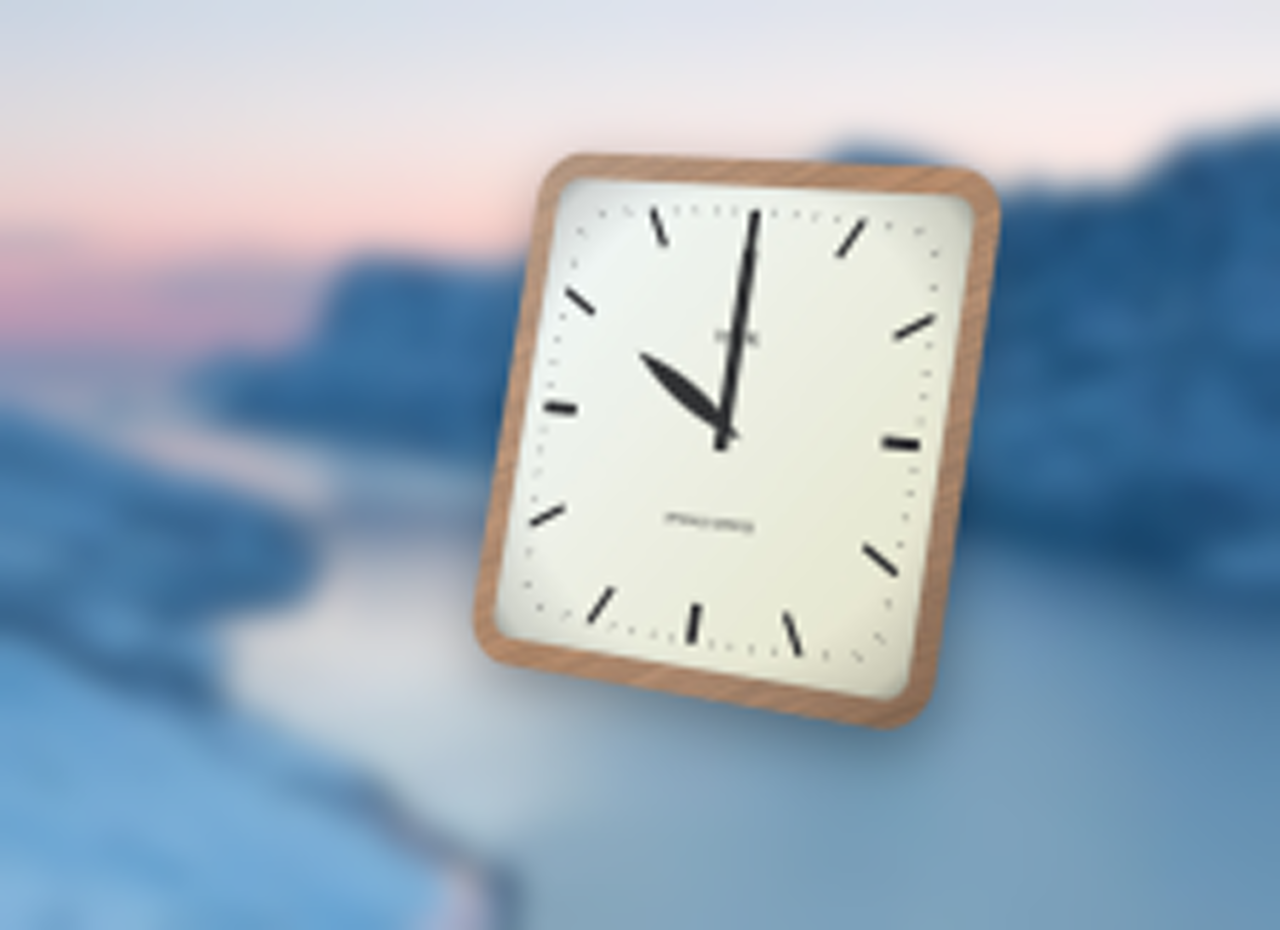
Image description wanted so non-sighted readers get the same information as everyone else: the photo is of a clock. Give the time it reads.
10:00
